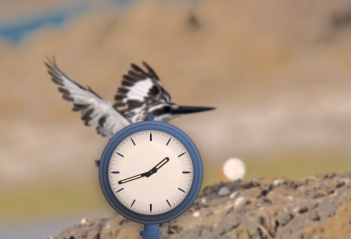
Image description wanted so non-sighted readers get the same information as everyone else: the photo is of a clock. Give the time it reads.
1:42
